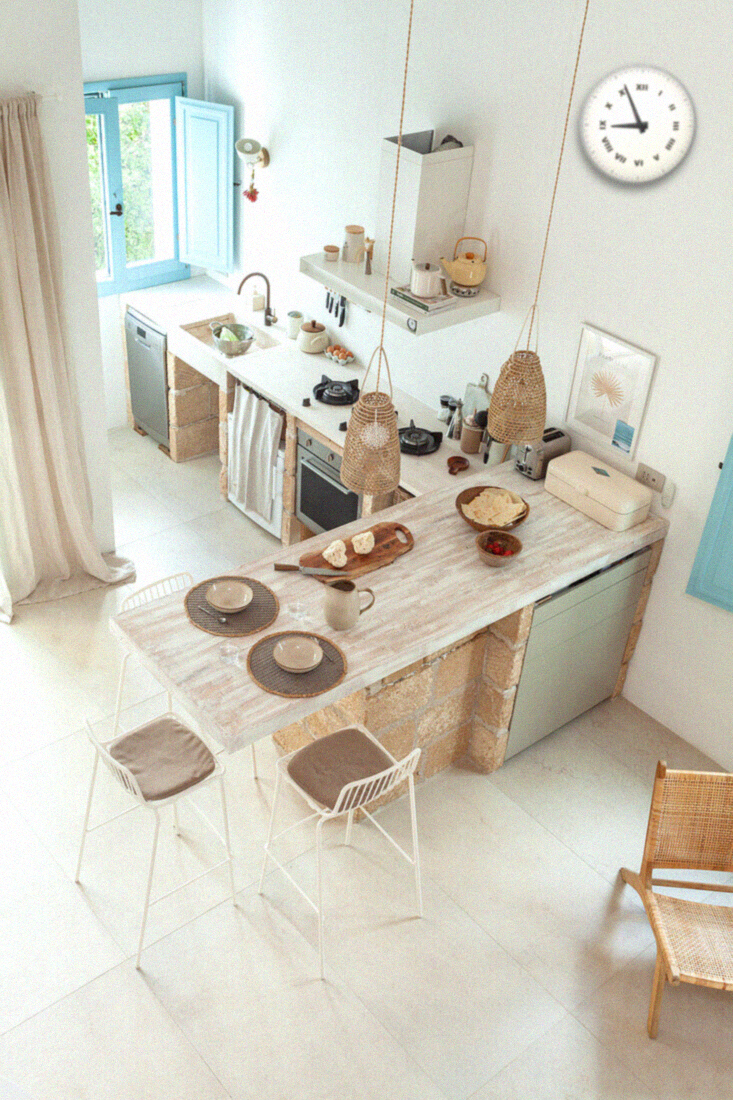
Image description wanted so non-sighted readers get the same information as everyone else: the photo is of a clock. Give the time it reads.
8:56
